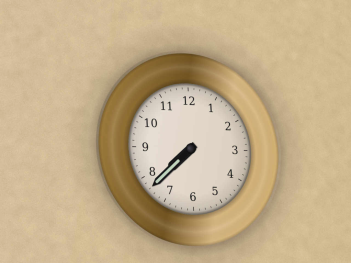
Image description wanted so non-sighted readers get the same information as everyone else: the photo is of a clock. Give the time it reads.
7:38
